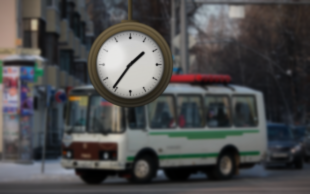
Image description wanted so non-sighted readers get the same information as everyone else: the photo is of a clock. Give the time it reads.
1:36
